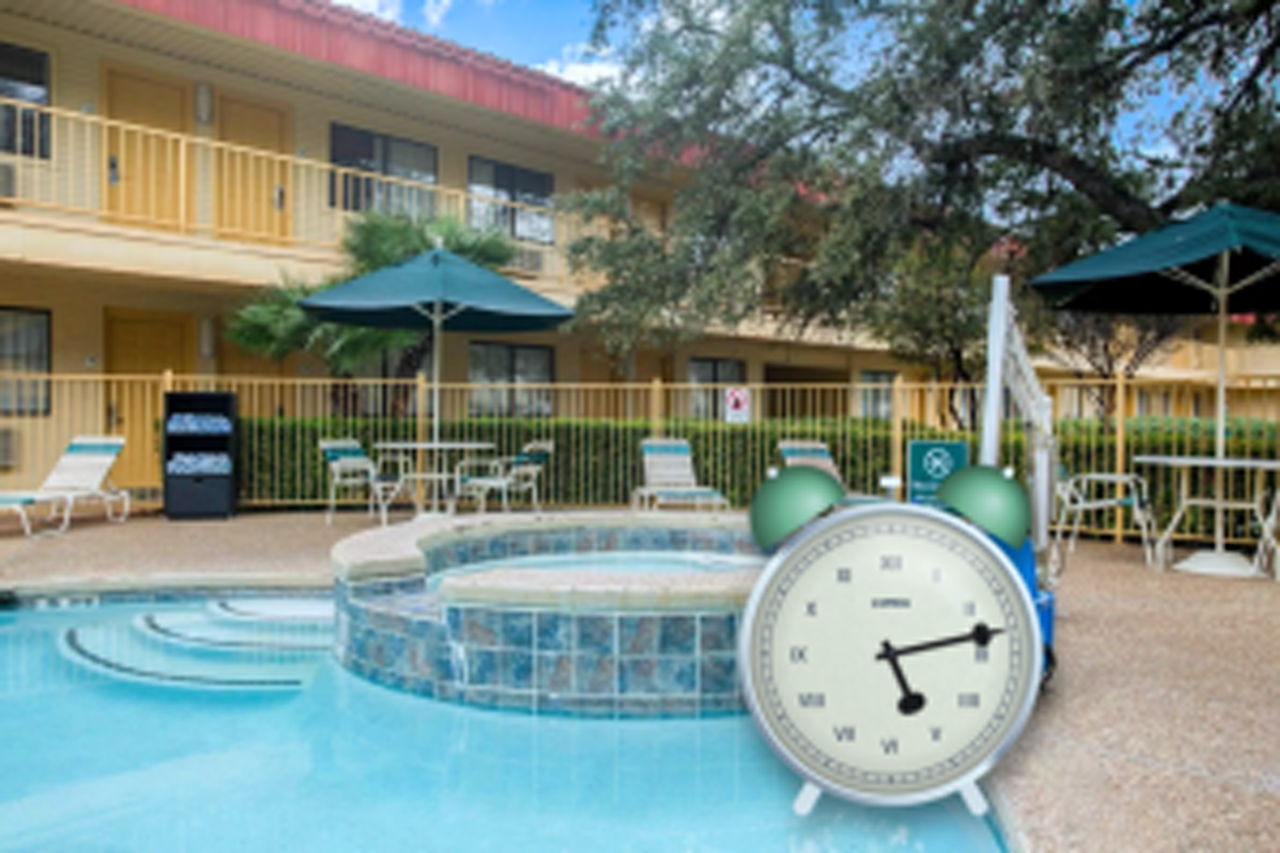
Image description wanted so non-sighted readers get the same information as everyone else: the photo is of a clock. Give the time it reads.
5:13
